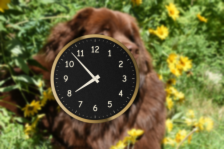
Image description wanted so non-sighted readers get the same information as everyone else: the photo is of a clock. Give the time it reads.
7:53
